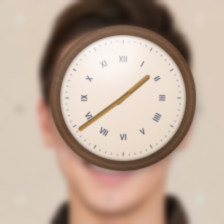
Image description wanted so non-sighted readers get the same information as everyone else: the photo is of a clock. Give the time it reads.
1:39
